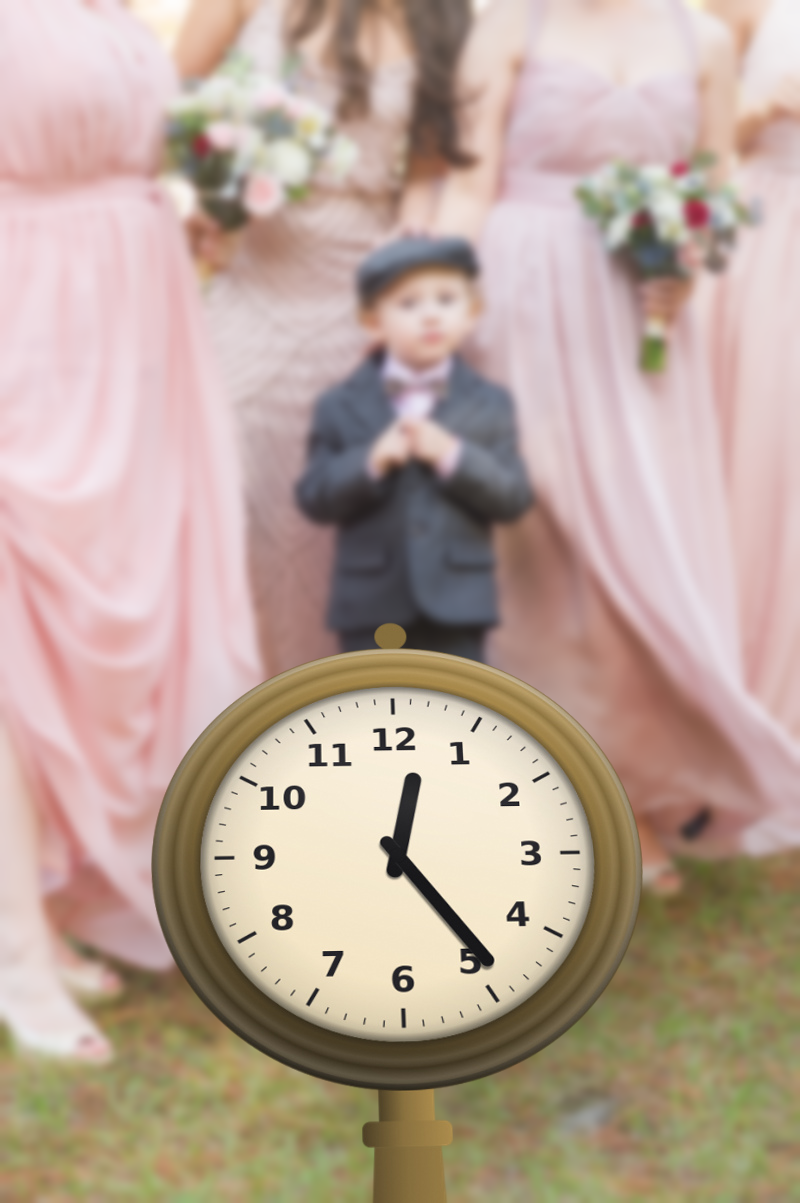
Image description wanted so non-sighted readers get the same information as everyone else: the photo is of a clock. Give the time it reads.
12:24
